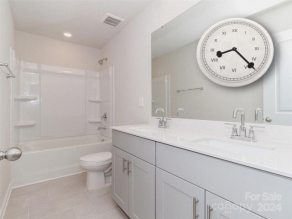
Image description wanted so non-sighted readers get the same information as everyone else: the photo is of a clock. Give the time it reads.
8:23
